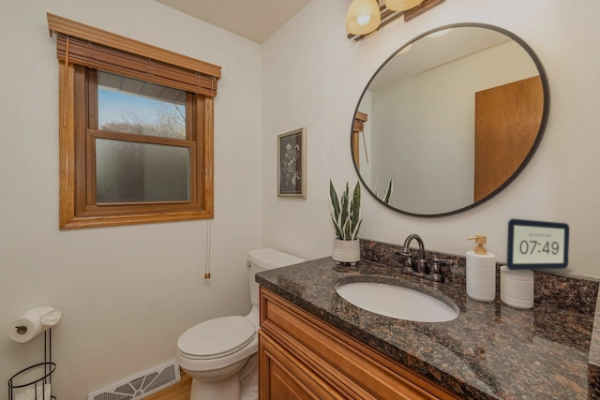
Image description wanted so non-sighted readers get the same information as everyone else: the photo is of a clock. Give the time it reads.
7:49
